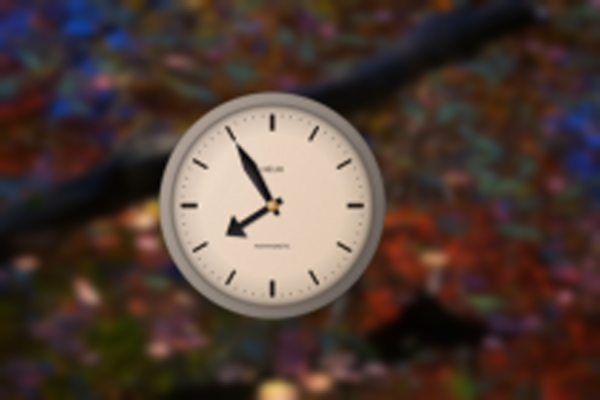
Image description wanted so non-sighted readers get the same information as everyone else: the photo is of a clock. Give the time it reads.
7:55
